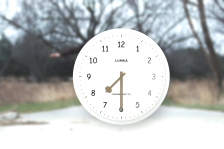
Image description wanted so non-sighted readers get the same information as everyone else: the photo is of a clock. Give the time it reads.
7:30
